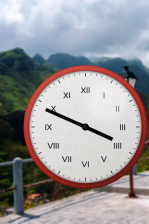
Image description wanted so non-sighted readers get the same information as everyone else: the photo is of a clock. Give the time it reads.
3:49
